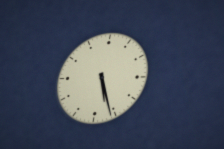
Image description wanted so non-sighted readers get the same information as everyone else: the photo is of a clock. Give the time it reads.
5:26
